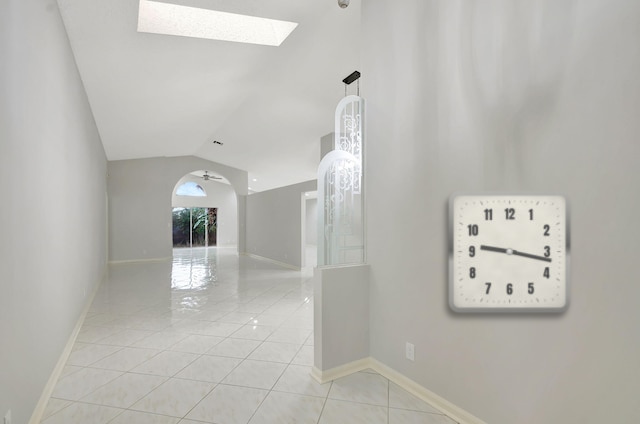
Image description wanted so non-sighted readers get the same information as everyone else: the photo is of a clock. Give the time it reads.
9:17
